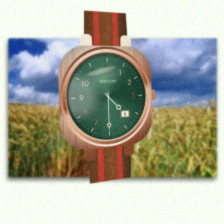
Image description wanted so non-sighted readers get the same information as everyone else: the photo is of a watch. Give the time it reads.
4:30
